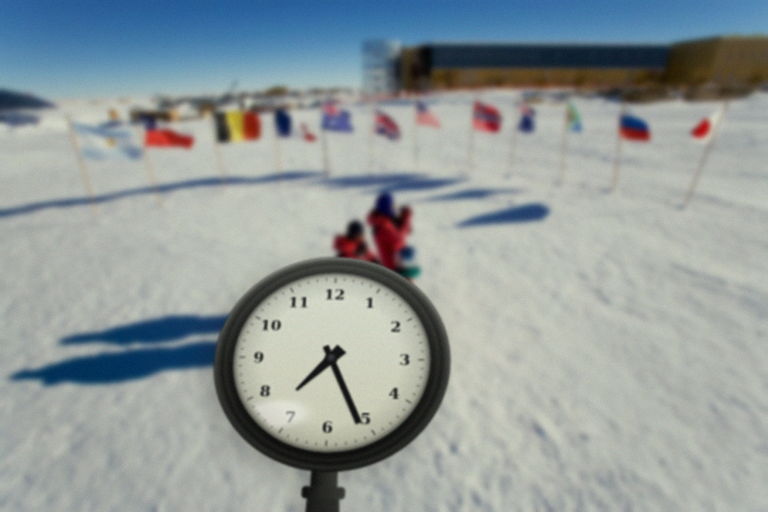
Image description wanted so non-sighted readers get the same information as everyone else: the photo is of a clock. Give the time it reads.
7:26
